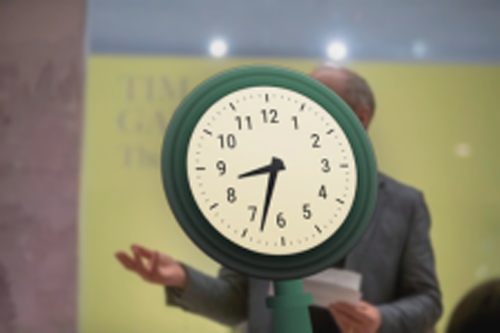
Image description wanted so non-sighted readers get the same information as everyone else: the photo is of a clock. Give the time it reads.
8:33
